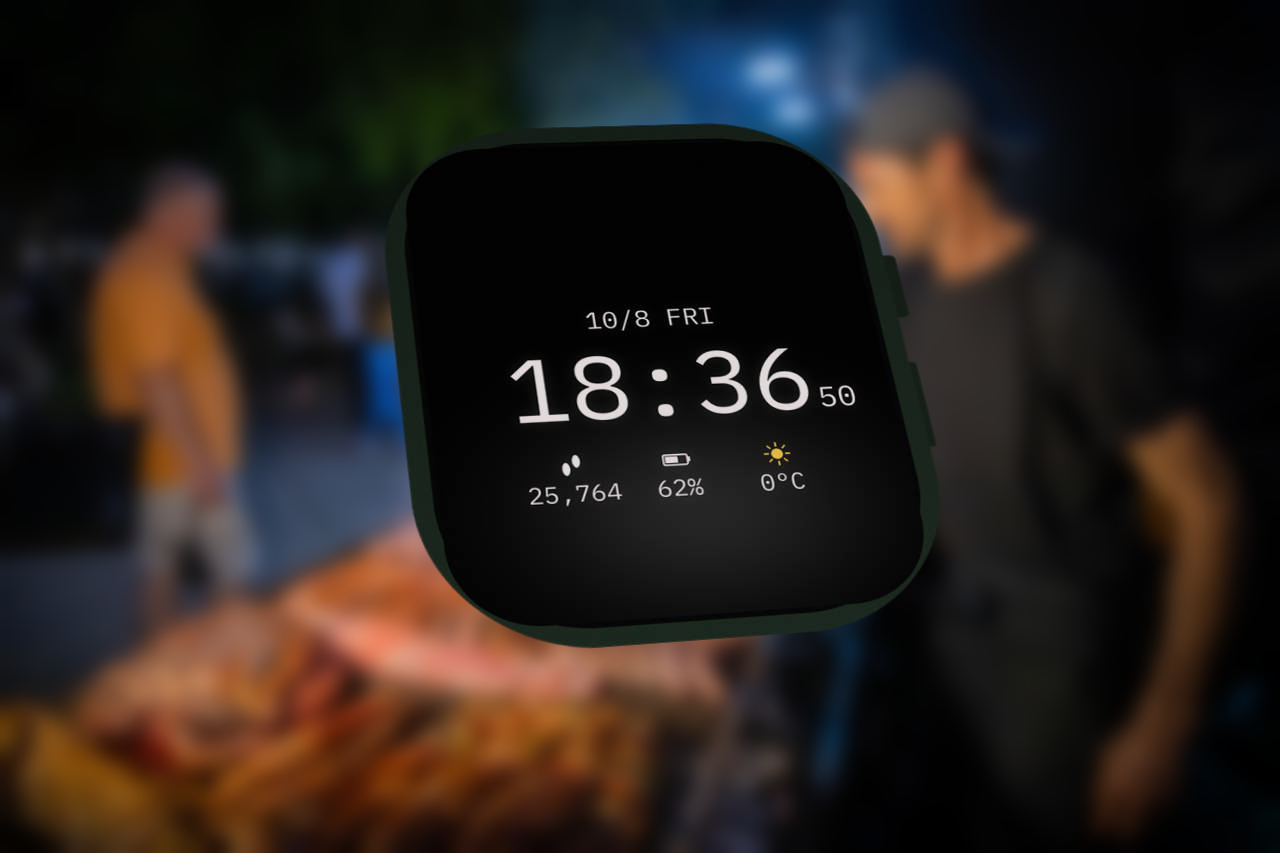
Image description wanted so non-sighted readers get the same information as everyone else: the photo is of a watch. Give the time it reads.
18:36:50
